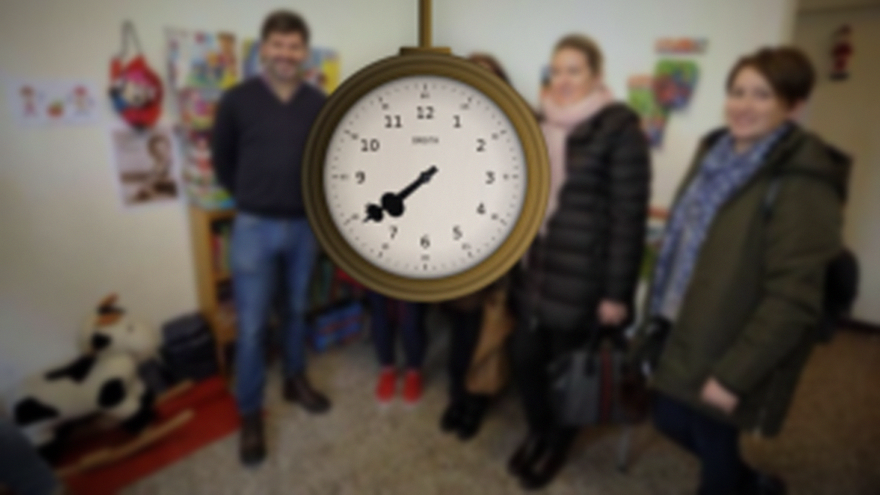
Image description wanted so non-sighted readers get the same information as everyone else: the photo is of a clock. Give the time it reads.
7:39
